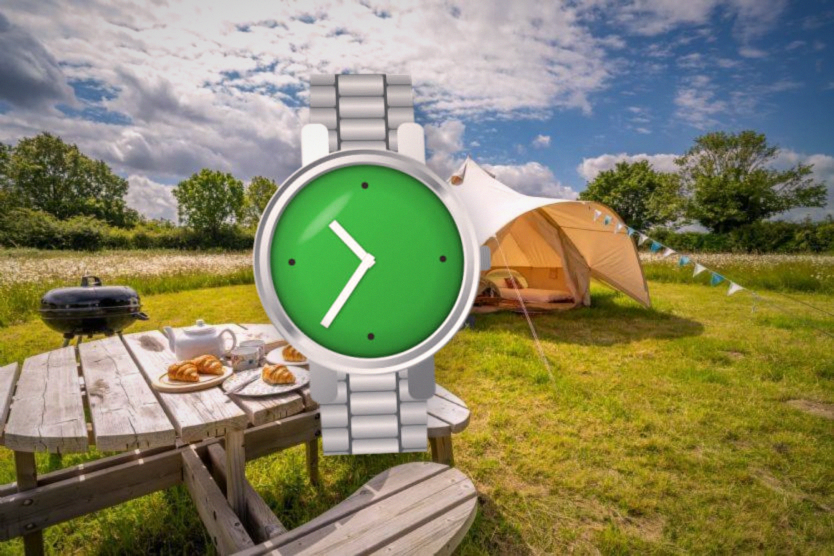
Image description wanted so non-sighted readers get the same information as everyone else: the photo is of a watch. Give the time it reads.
10:36
